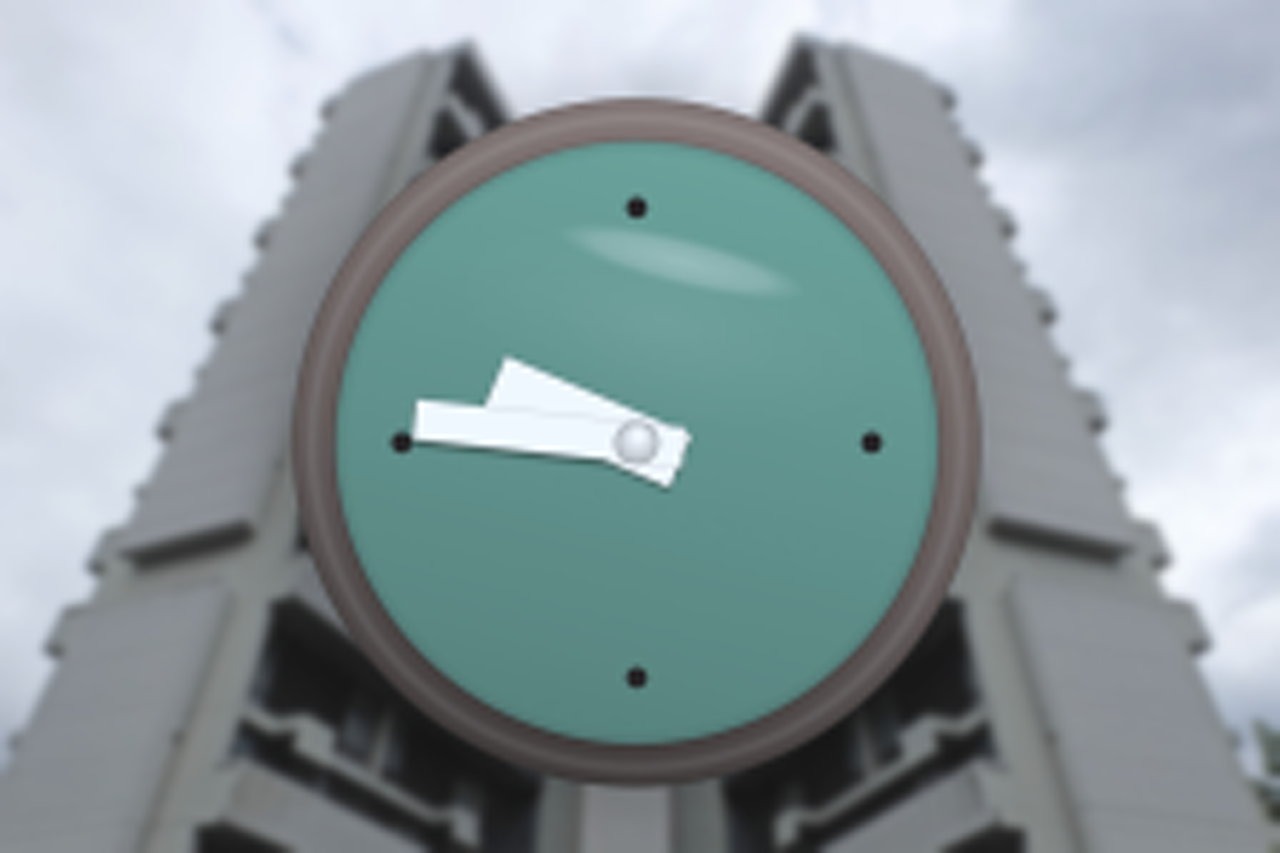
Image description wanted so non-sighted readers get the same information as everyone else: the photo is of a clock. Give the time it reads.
9:46
